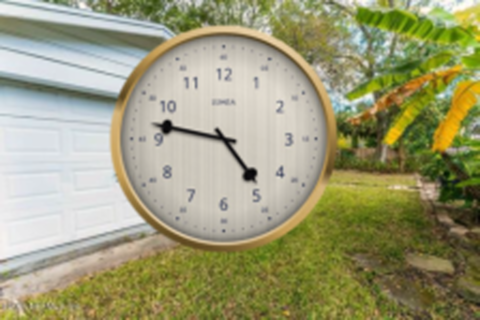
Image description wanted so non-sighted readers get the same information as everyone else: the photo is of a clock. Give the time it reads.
4:47
